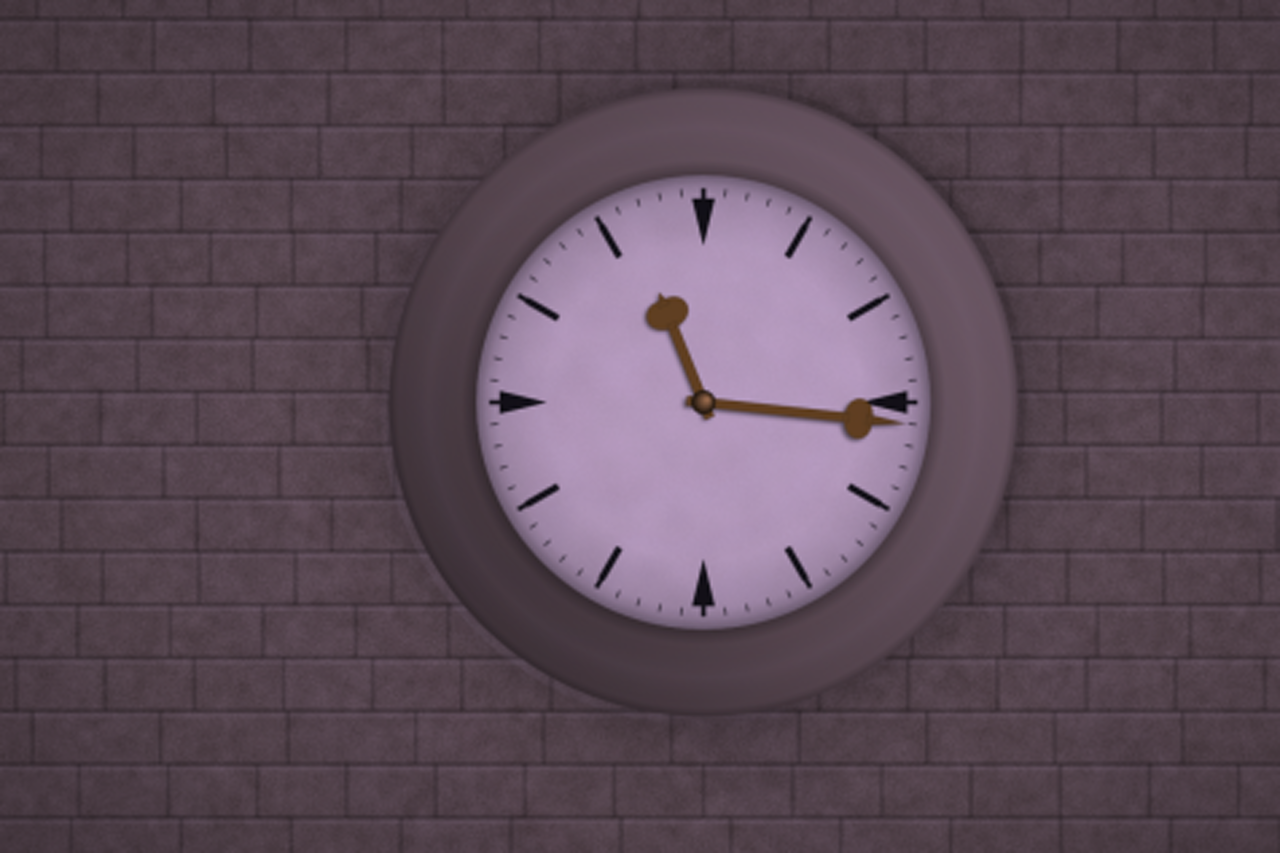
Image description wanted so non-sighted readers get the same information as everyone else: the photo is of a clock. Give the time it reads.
11:16
